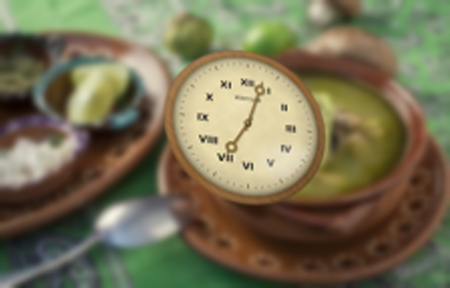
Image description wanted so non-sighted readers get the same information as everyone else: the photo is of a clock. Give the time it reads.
7:03
